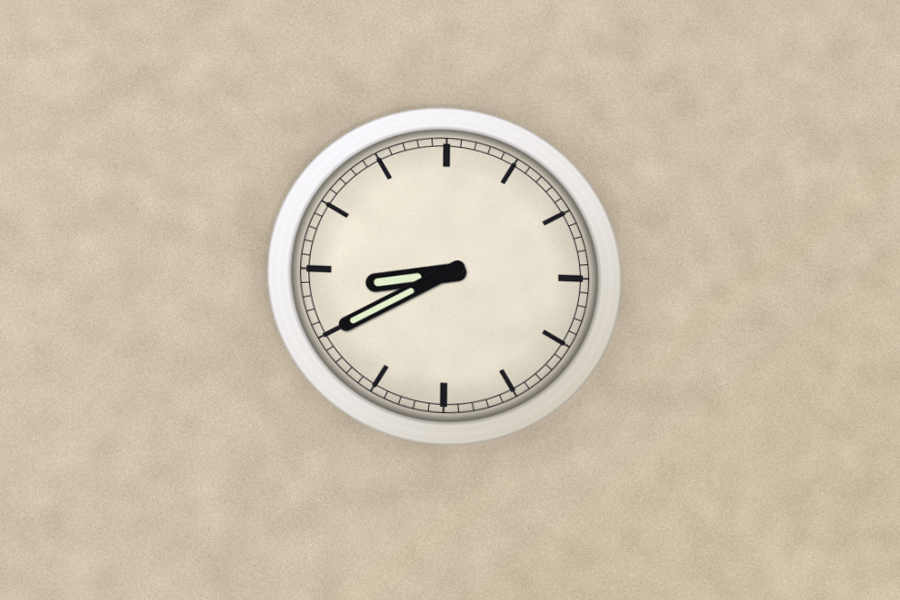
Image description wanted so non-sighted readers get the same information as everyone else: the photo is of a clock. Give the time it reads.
8:40
